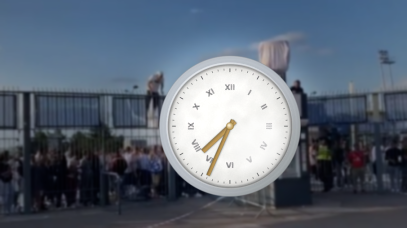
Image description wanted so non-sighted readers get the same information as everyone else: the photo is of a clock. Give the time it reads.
7:34
